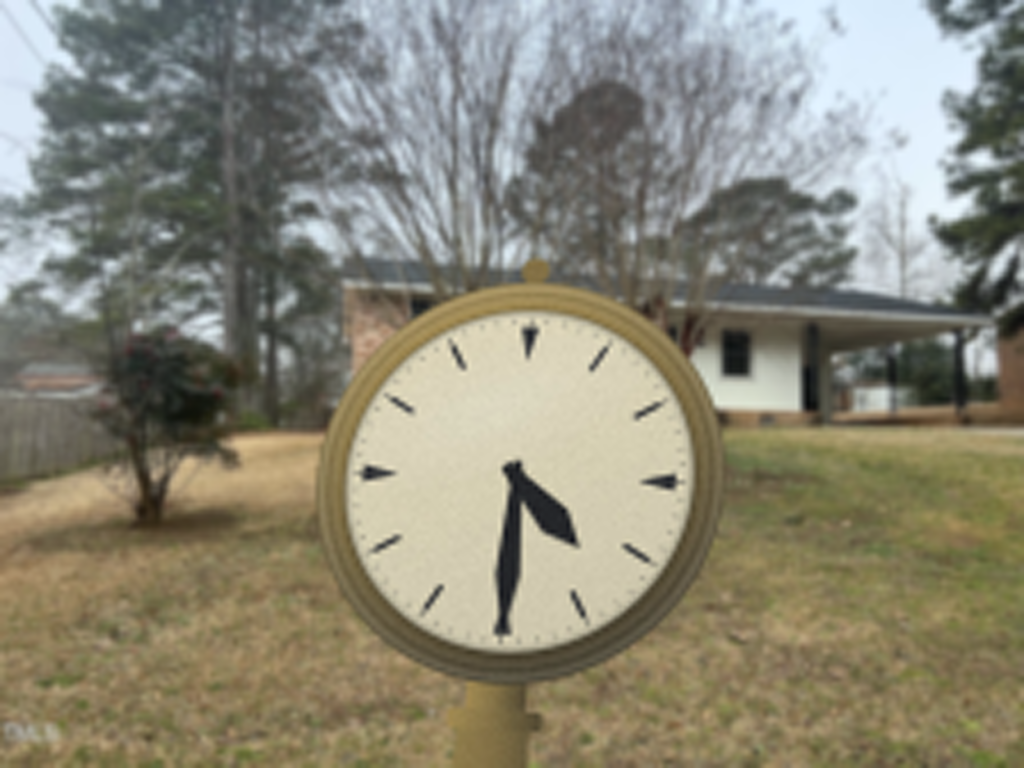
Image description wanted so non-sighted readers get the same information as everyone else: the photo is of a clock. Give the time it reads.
4:30
